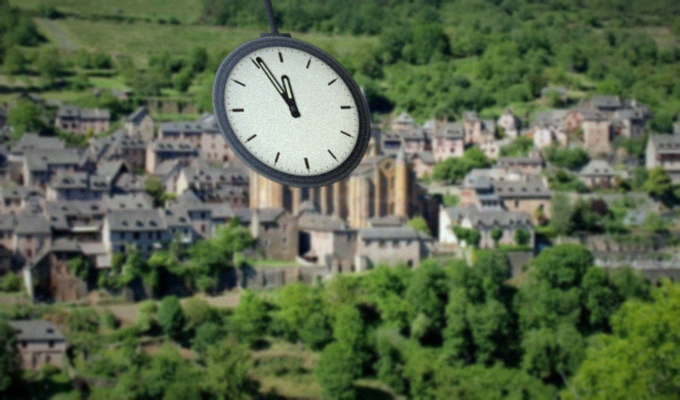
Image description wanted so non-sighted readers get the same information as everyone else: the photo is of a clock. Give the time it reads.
11:56
